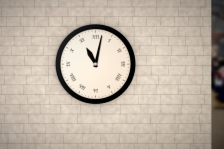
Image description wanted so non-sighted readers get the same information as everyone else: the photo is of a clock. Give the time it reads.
11:02
